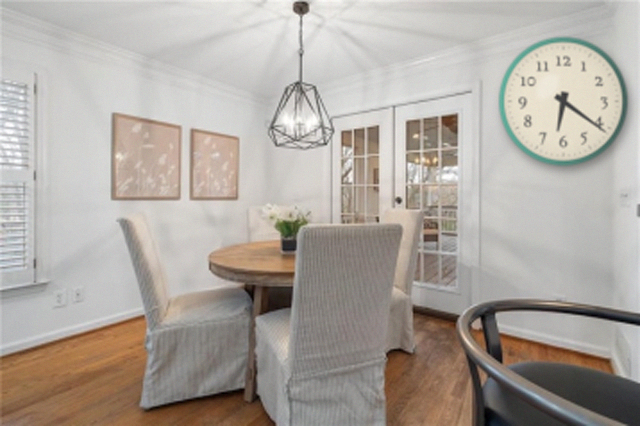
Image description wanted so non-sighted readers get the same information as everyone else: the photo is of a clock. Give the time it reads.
6:21
